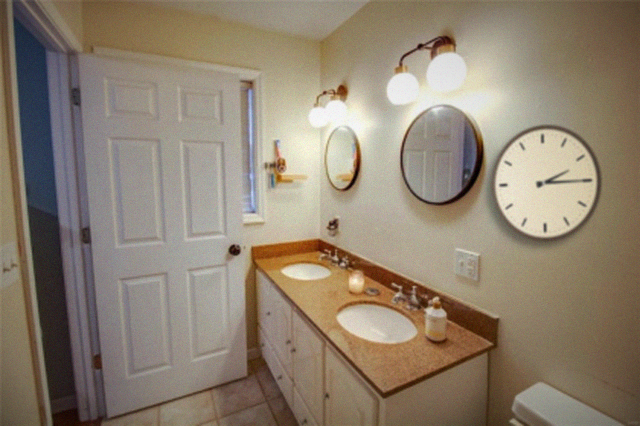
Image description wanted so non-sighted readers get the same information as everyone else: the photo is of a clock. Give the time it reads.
2:15
